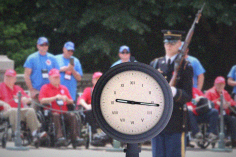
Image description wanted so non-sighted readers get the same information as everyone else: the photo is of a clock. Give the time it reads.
9:16
